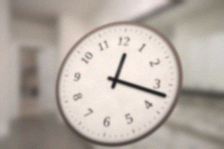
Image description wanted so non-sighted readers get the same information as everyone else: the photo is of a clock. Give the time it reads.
12:17
